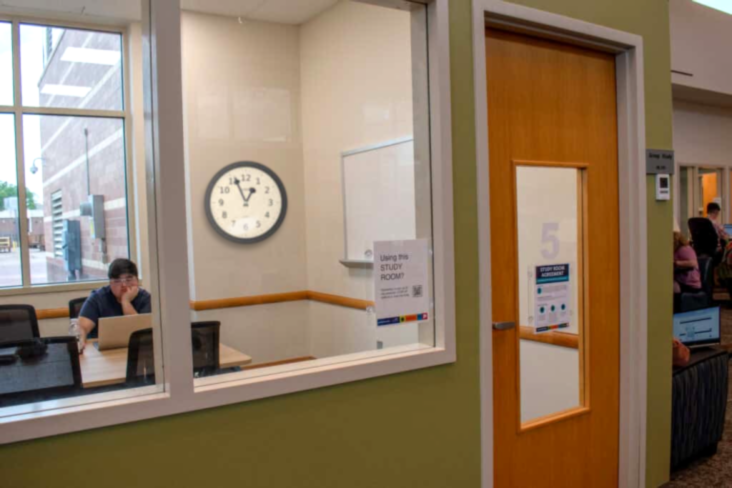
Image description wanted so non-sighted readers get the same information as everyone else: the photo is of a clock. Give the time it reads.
12:56
